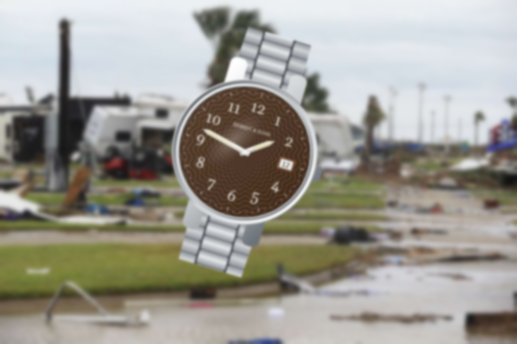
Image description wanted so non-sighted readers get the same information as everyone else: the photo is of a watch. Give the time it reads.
1:47
